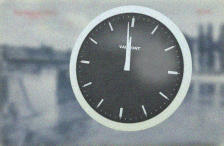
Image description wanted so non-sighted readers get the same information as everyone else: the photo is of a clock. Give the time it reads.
11:59
